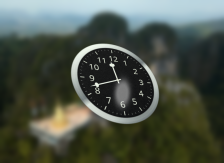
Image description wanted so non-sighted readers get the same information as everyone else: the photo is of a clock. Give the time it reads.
11:42
